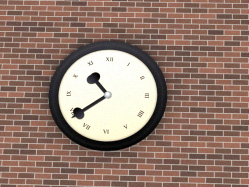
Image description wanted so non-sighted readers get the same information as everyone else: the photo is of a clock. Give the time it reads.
10:39
